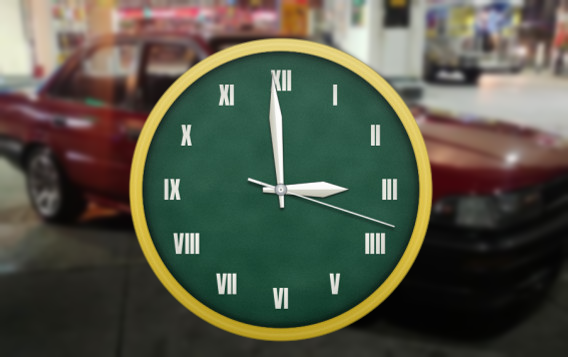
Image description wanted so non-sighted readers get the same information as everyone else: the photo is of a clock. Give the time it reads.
2:59:18
